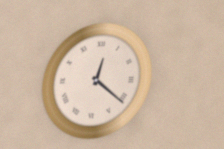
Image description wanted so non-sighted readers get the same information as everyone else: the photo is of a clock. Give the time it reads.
12:21
